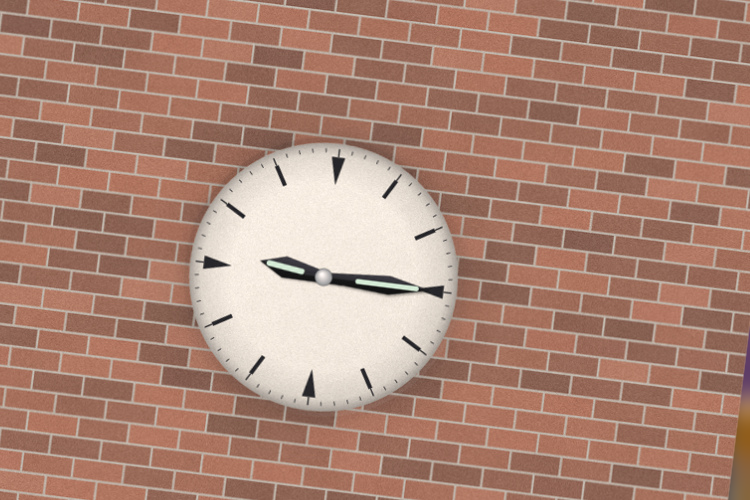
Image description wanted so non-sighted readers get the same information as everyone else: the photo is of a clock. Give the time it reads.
9:15
